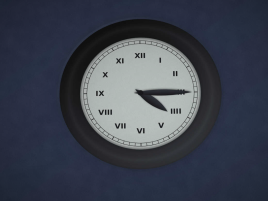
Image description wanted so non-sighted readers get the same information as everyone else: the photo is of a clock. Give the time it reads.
4:15
